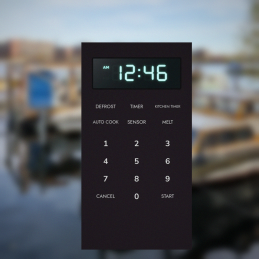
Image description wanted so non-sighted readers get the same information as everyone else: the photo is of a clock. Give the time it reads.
12:46
